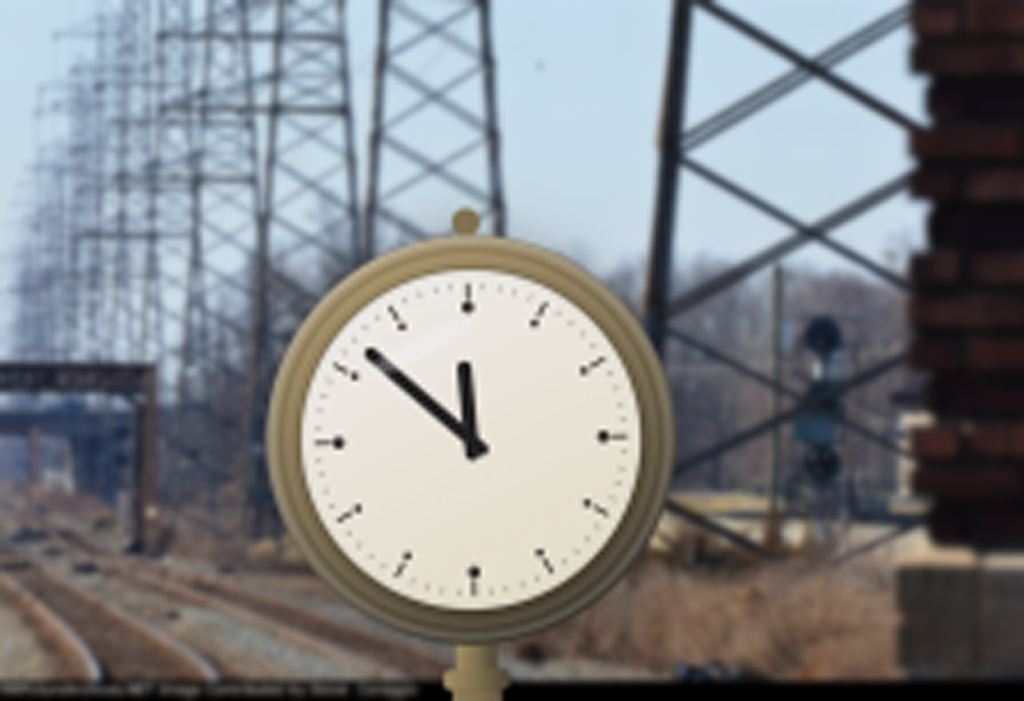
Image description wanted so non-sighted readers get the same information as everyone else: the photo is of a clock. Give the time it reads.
11:52
